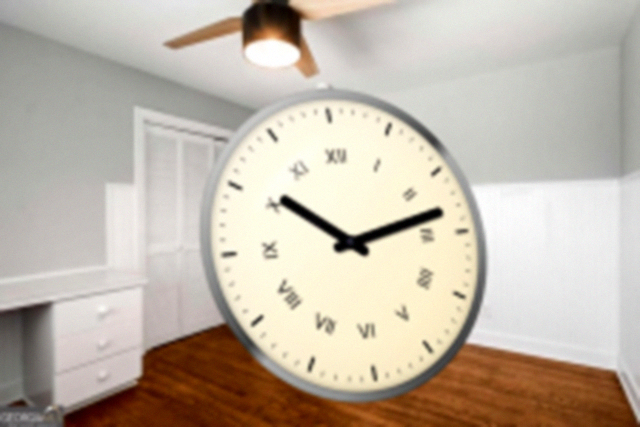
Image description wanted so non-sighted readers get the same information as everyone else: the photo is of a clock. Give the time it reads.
10:13
